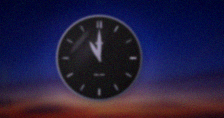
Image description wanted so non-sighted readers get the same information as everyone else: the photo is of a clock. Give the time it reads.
11:00
